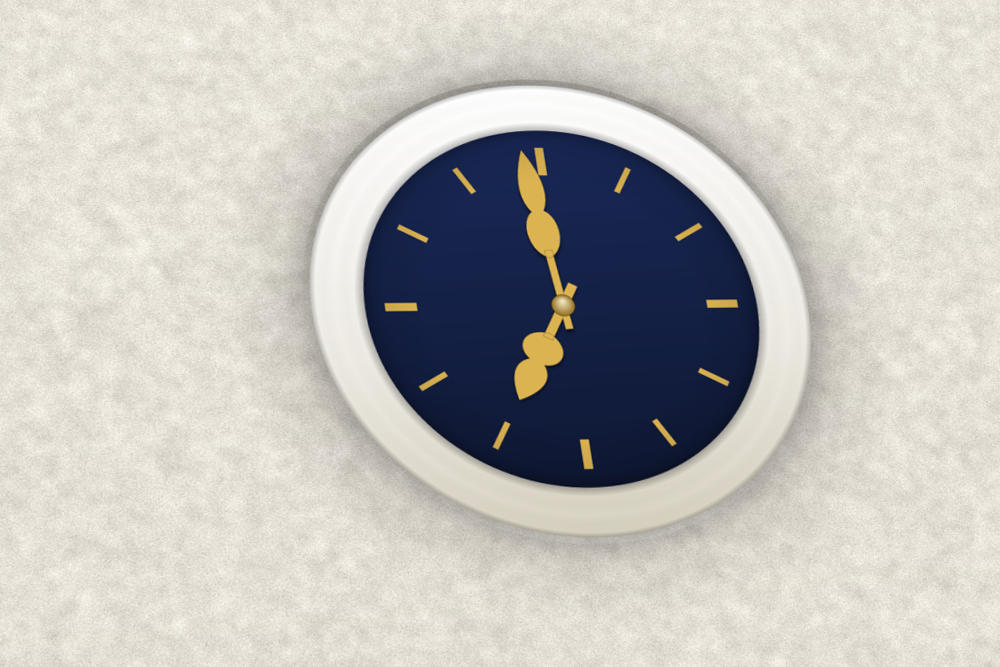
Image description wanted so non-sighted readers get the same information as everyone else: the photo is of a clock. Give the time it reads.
6:59
